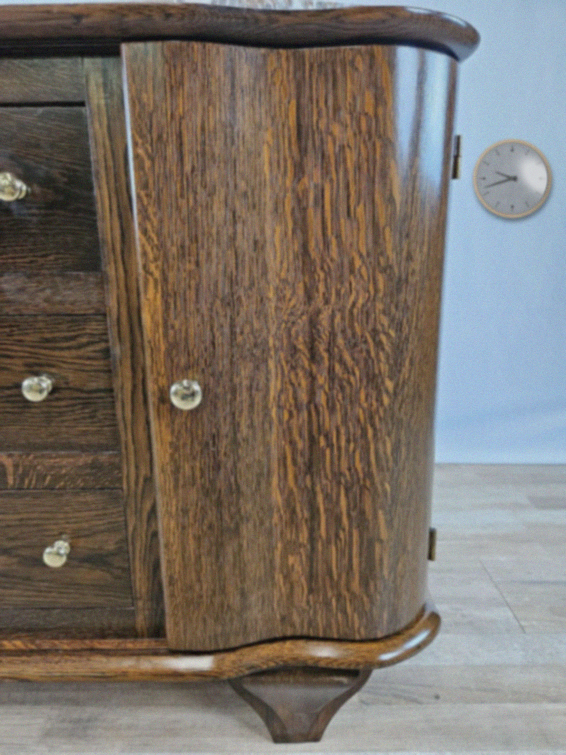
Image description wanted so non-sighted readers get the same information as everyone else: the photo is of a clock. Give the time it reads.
9:42
